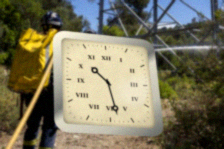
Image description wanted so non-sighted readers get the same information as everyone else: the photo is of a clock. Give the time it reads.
10:28
